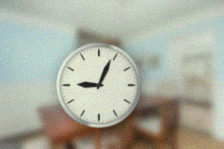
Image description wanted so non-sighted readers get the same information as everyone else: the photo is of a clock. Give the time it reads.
9:04
